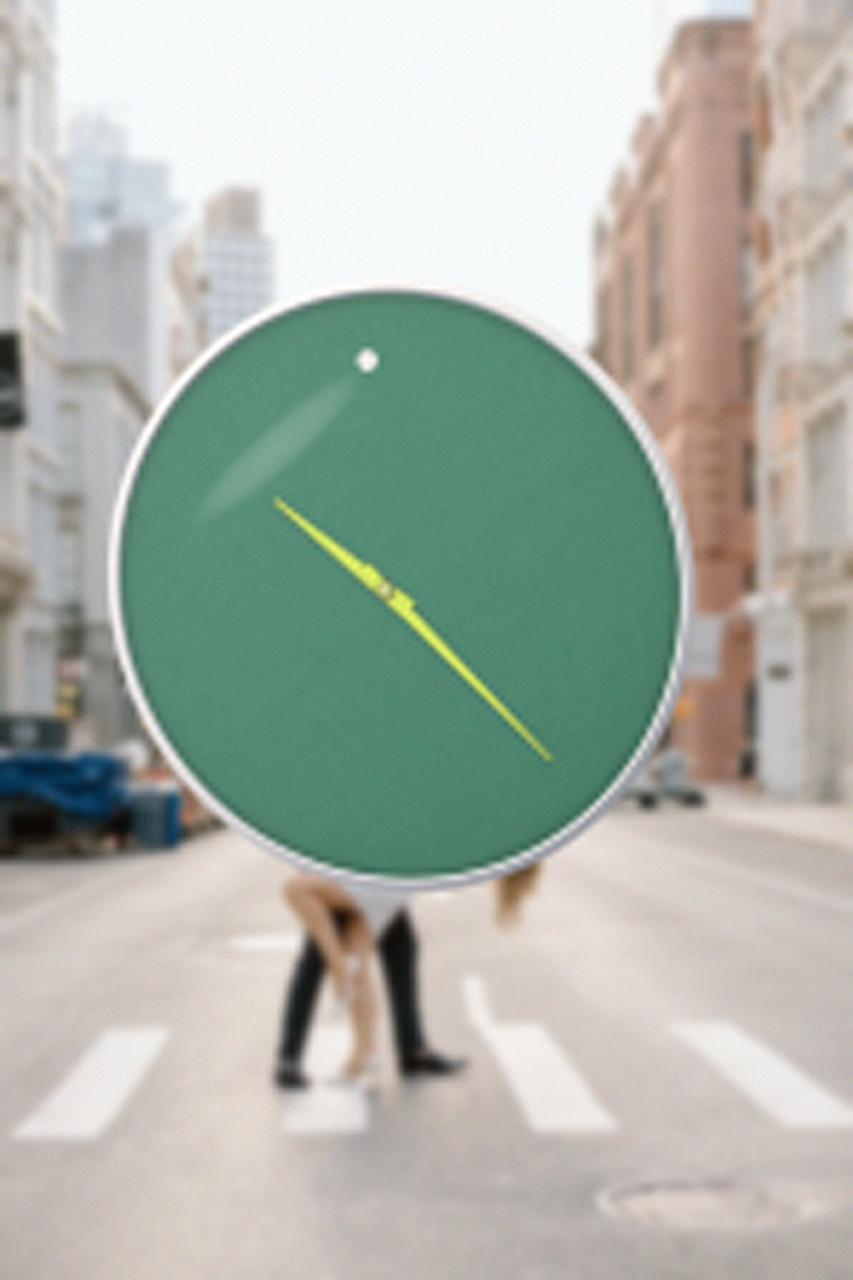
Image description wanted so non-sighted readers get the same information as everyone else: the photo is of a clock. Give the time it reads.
10:23
